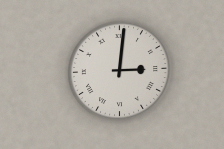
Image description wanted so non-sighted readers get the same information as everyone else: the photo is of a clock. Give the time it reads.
3:01
